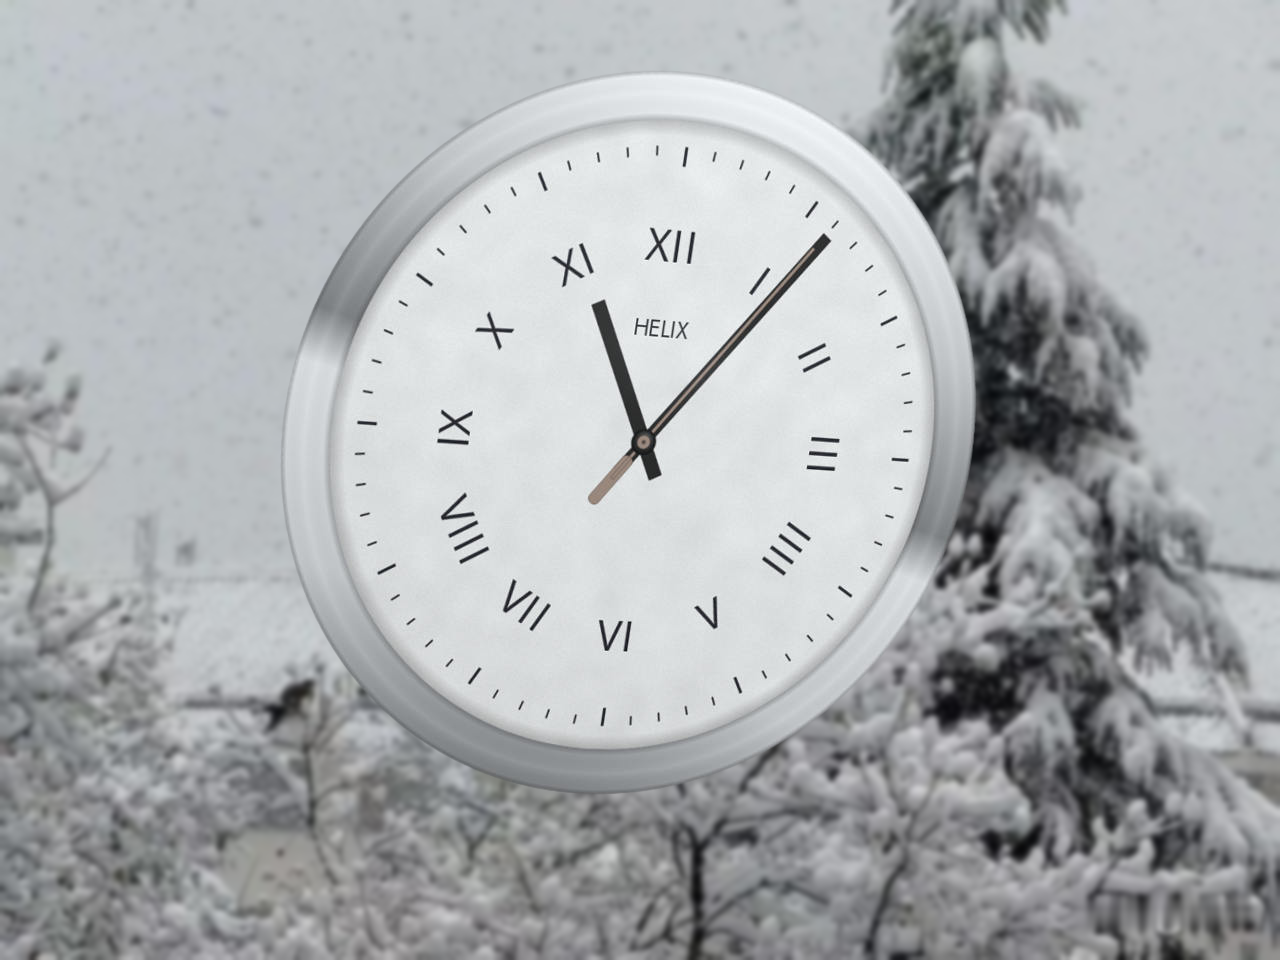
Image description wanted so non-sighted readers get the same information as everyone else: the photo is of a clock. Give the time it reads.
11:06:06
